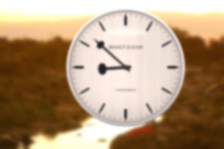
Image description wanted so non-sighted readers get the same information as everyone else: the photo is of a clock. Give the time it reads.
8:52
